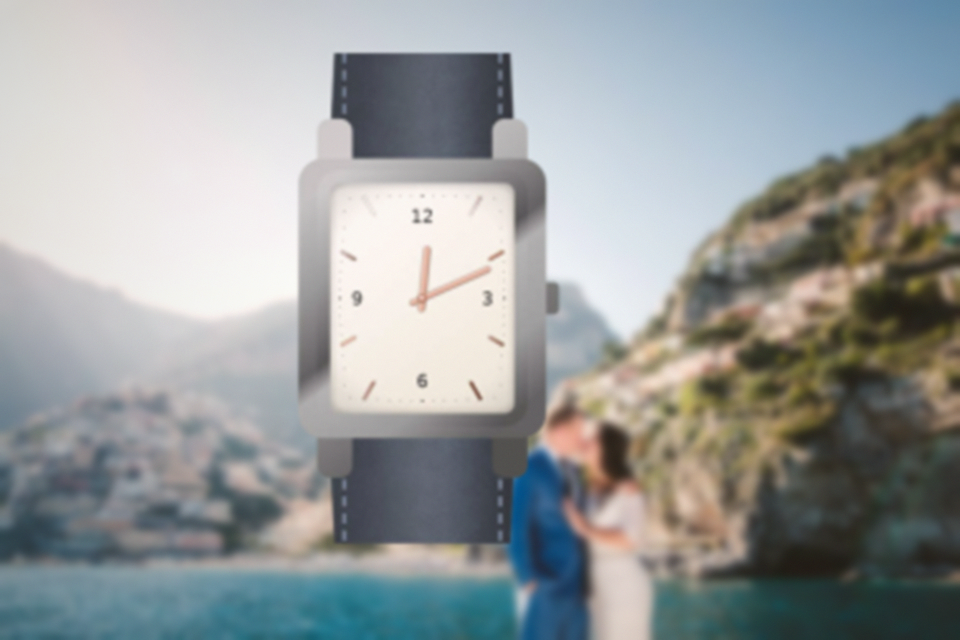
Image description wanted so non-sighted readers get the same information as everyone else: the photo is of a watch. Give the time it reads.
12:11
